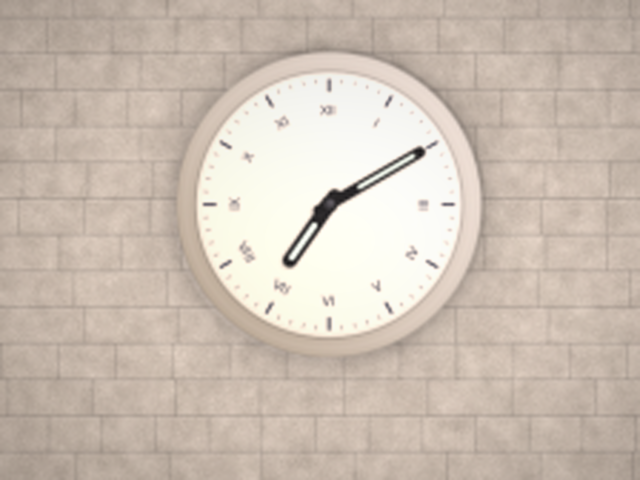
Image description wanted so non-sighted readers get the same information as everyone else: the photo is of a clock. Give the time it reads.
7:10
